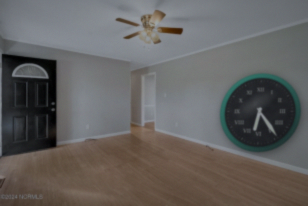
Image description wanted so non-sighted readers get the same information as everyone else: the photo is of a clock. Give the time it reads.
6:24
